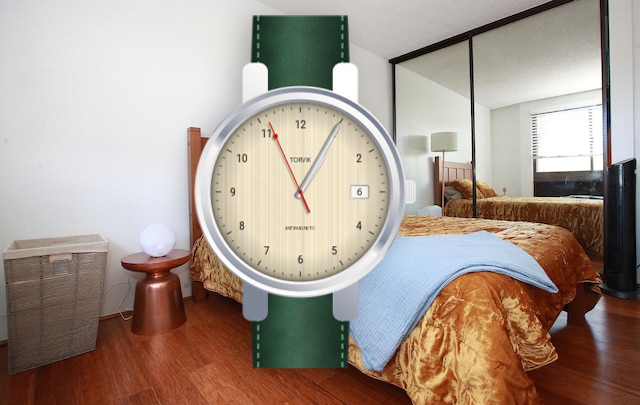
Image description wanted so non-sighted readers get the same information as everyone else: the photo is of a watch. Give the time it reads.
1:04:56
